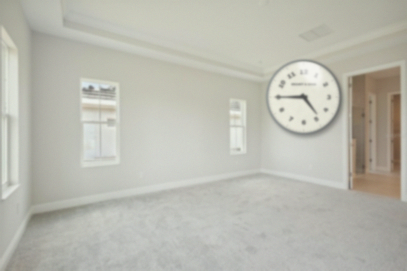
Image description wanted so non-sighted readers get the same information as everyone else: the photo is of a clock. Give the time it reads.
4:45
